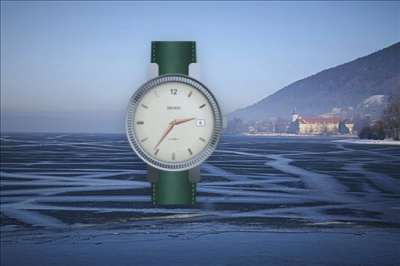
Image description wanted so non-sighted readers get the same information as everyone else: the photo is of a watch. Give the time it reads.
2:36
